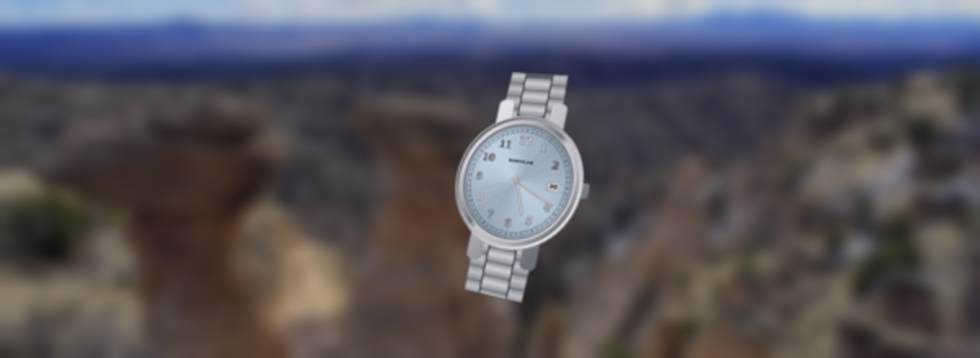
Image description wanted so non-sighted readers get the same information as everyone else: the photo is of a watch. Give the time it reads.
5:19
